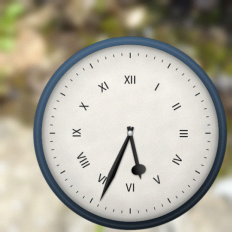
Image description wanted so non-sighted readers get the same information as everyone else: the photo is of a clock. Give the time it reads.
5:34
